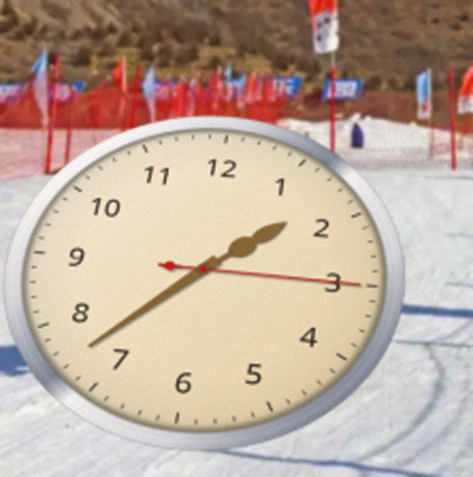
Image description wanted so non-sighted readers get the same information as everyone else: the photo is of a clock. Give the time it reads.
1:37:15
